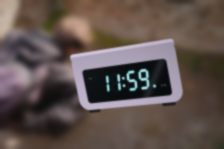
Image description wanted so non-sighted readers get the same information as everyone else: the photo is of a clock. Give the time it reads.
11:59
